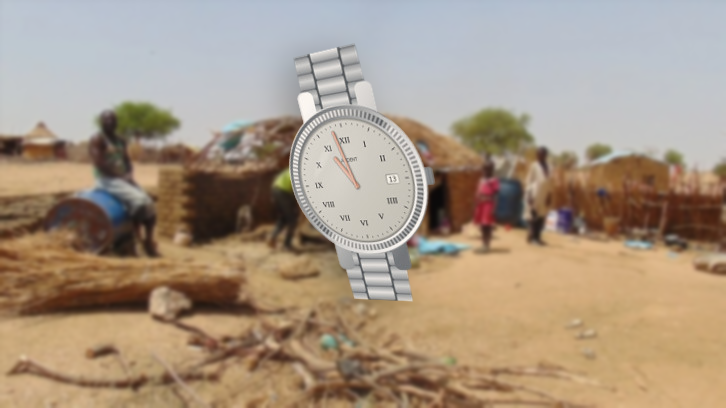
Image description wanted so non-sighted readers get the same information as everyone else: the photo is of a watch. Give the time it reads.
10:58
